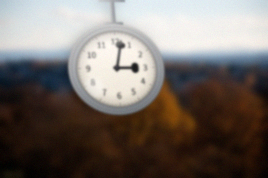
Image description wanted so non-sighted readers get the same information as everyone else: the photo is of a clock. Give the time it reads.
3:02
